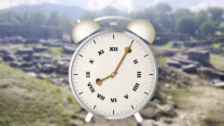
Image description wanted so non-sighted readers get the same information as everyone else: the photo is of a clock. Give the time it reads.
8:05
